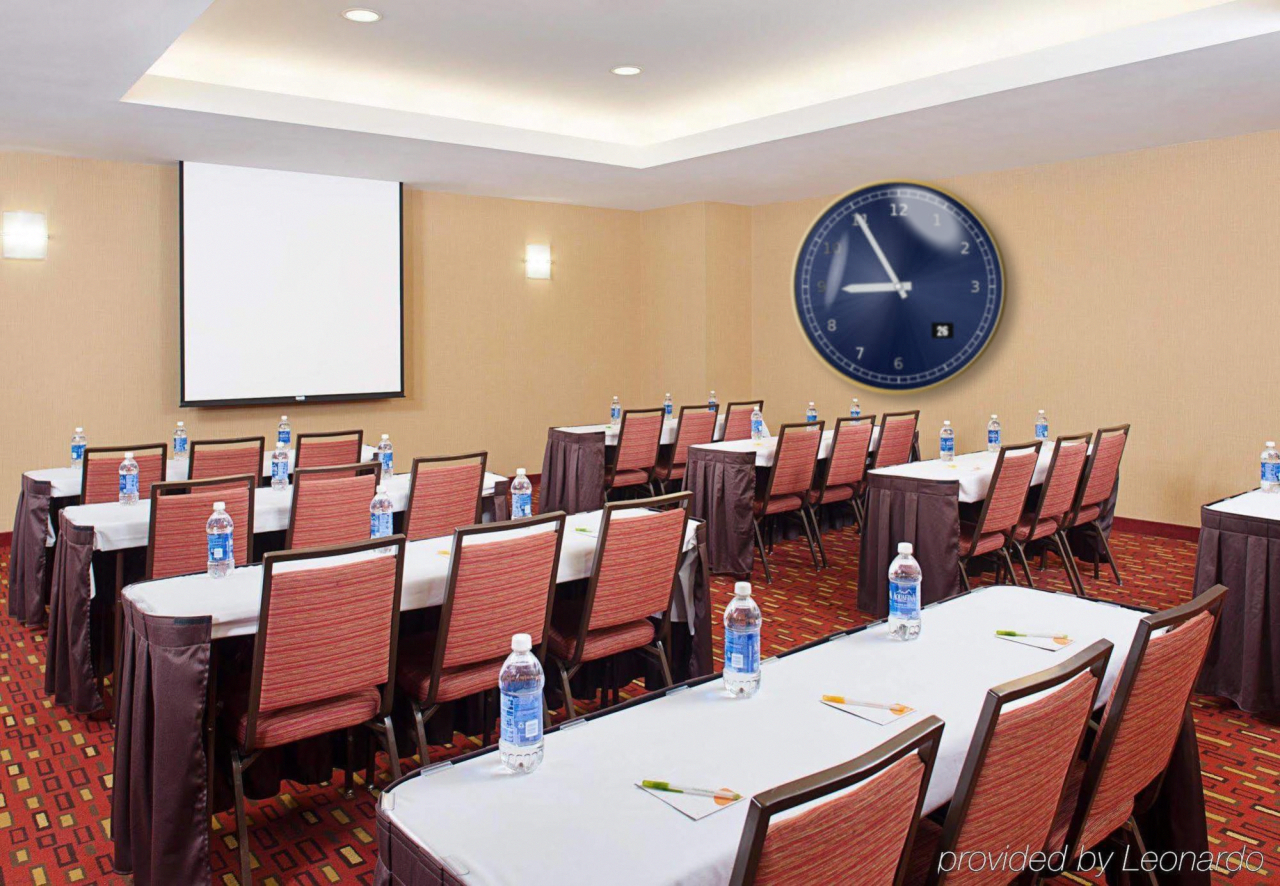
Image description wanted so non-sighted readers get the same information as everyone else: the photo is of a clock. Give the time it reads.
8:55
